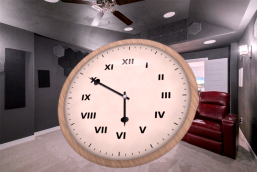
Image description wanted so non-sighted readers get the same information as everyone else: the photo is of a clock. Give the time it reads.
5:50
